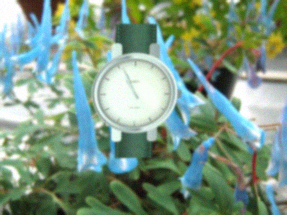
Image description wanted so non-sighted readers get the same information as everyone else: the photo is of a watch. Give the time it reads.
10:56
